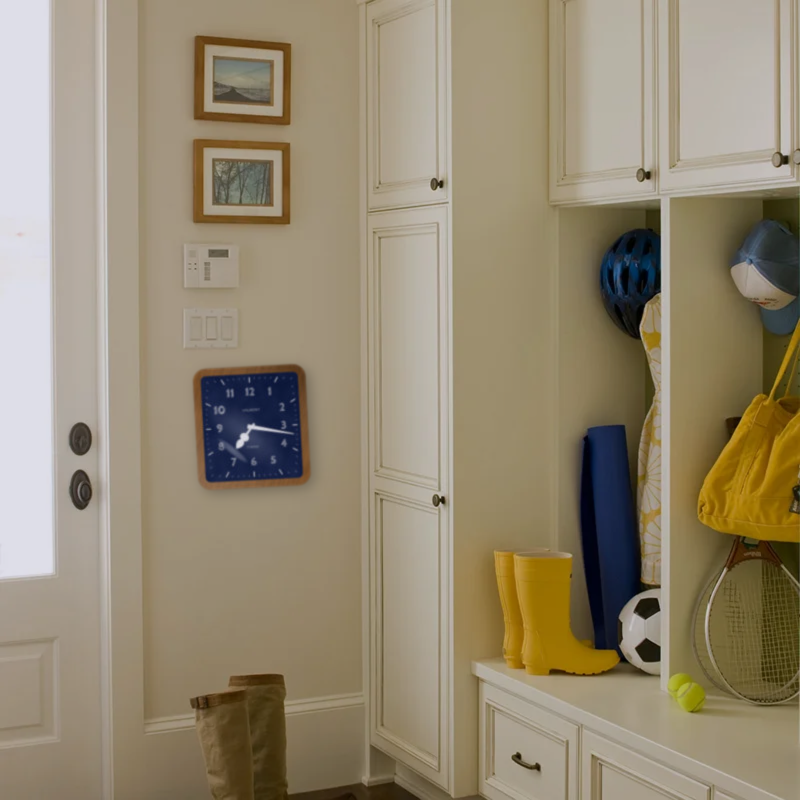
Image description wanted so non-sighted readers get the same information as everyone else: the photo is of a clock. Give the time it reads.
7:17
